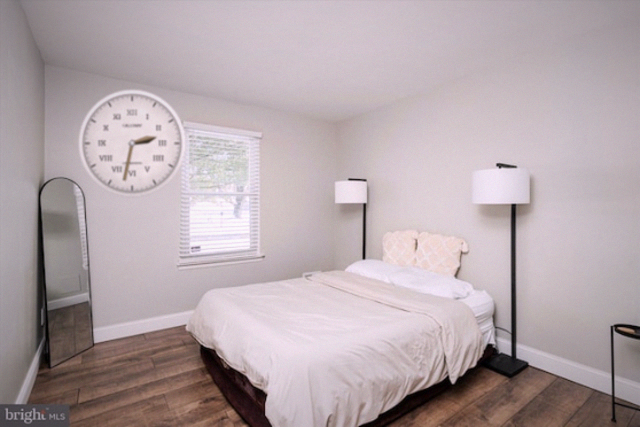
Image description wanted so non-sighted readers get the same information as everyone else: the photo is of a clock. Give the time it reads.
2:32
